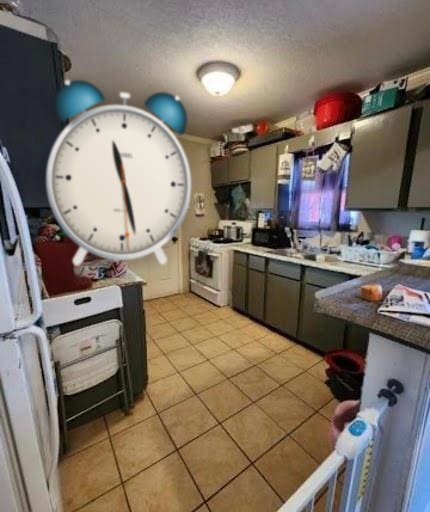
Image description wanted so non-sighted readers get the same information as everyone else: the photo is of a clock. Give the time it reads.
11:27:29
